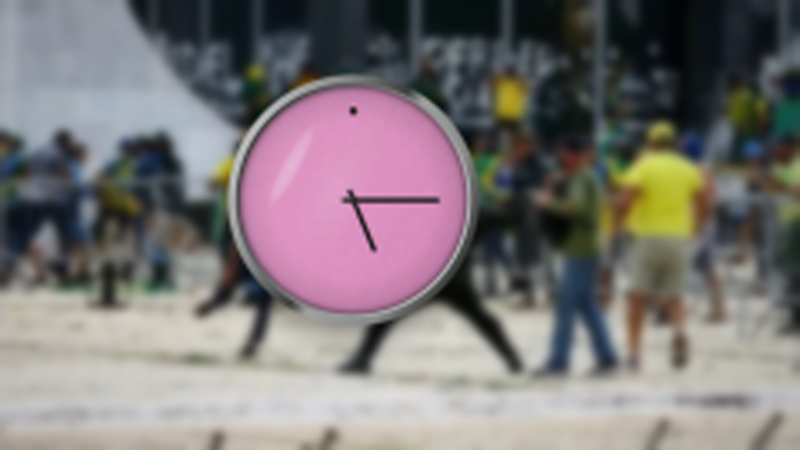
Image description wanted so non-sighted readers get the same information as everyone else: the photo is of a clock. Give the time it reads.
5:15
